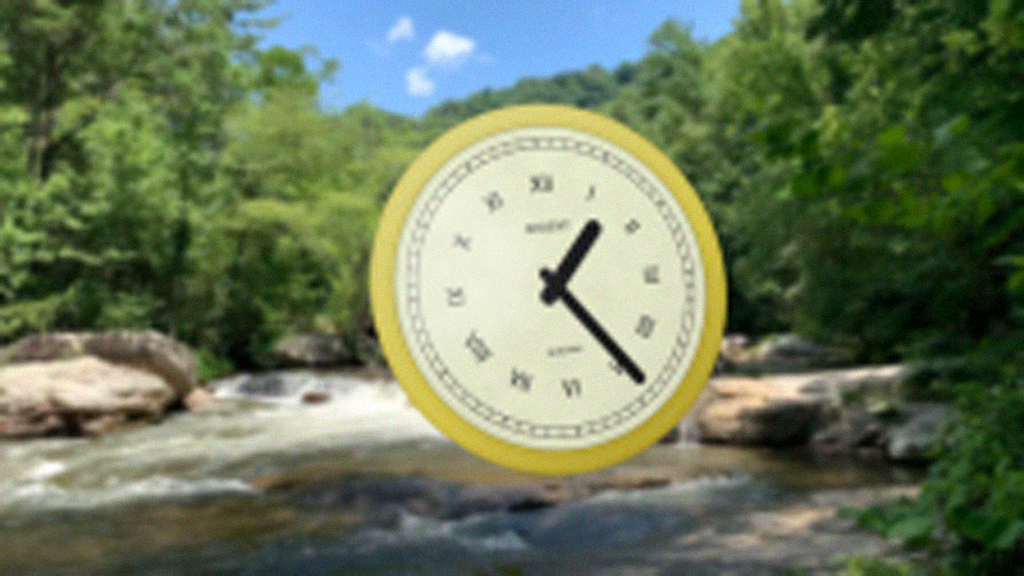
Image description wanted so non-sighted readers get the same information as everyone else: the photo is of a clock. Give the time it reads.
1:24
